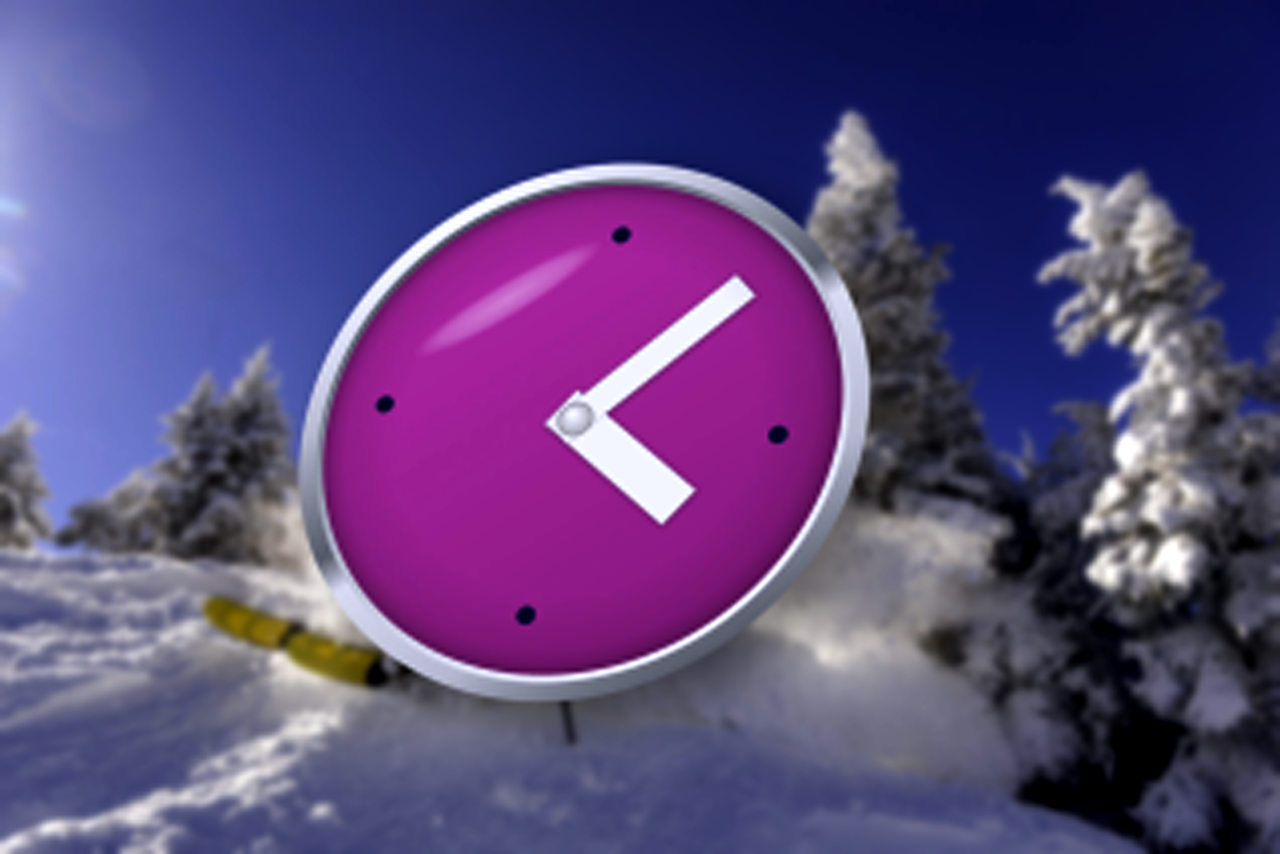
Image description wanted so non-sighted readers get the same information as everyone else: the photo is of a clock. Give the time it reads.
4:07
